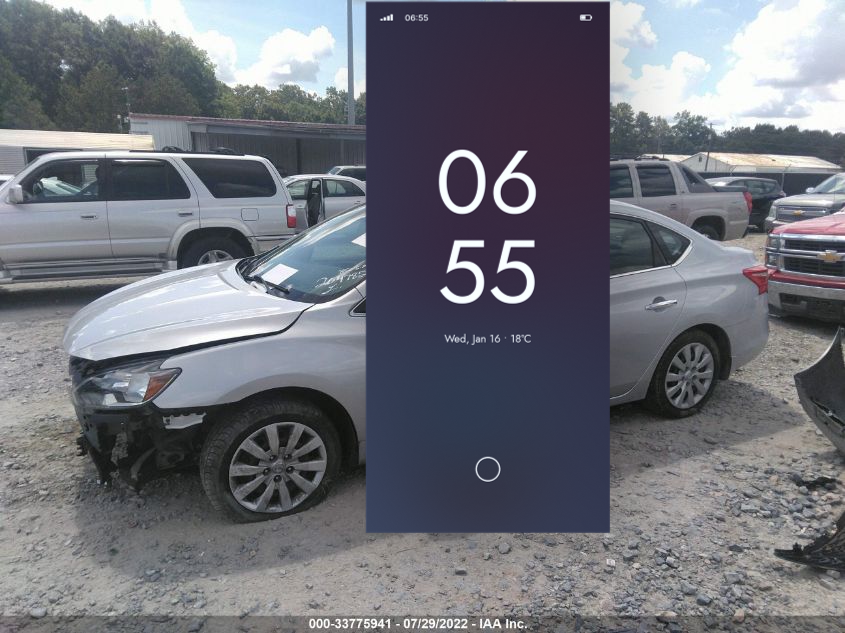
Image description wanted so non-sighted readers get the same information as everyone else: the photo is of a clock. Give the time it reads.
6:55
